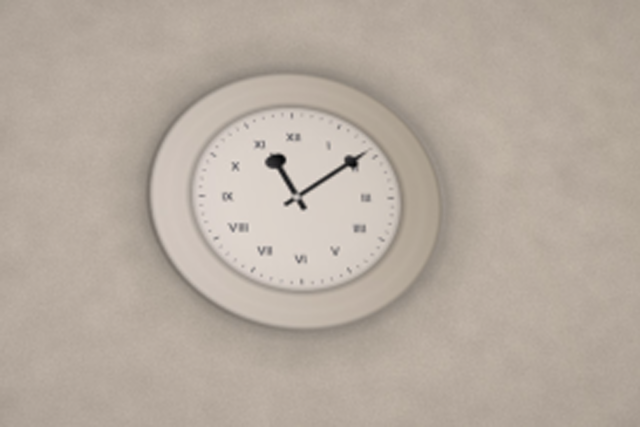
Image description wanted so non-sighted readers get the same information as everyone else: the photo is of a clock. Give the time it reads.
11:09
